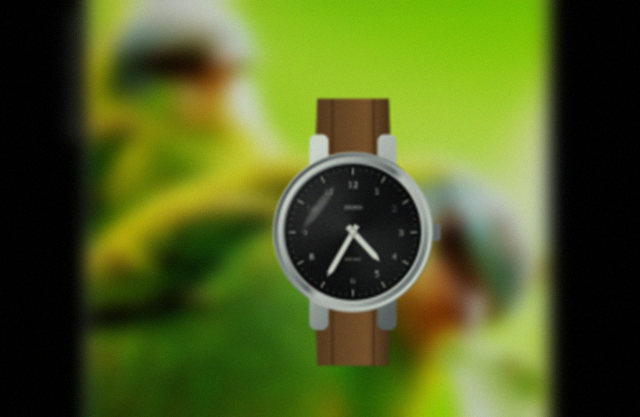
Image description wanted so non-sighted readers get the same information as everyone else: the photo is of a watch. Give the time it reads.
4:35
